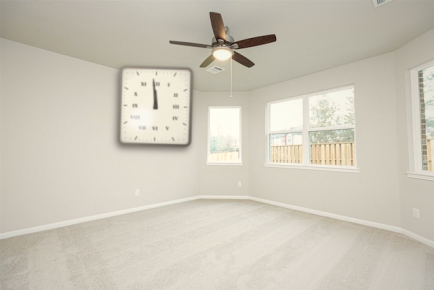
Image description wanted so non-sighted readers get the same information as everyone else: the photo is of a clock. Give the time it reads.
11:59
